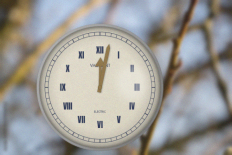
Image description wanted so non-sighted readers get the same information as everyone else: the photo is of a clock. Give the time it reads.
12:02
